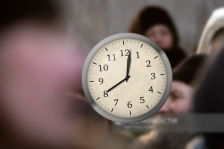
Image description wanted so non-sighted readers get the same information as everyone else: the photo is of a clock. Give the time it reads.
8:02
